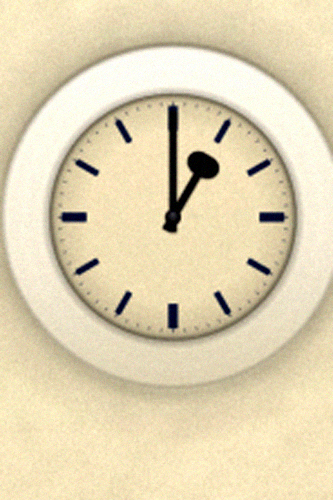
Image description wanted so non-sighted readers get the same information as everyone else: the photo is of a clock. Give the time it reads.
1:00
